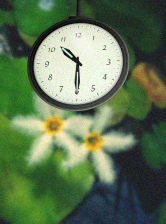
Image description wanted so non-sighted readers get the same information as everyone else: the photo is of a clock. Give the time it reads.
10:30
